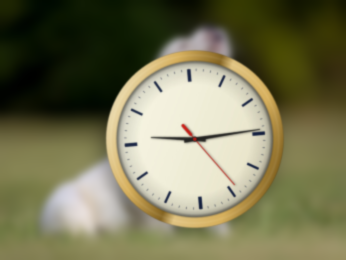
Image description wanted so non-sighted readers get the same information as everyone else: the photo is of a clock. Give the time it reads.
9:14:24
